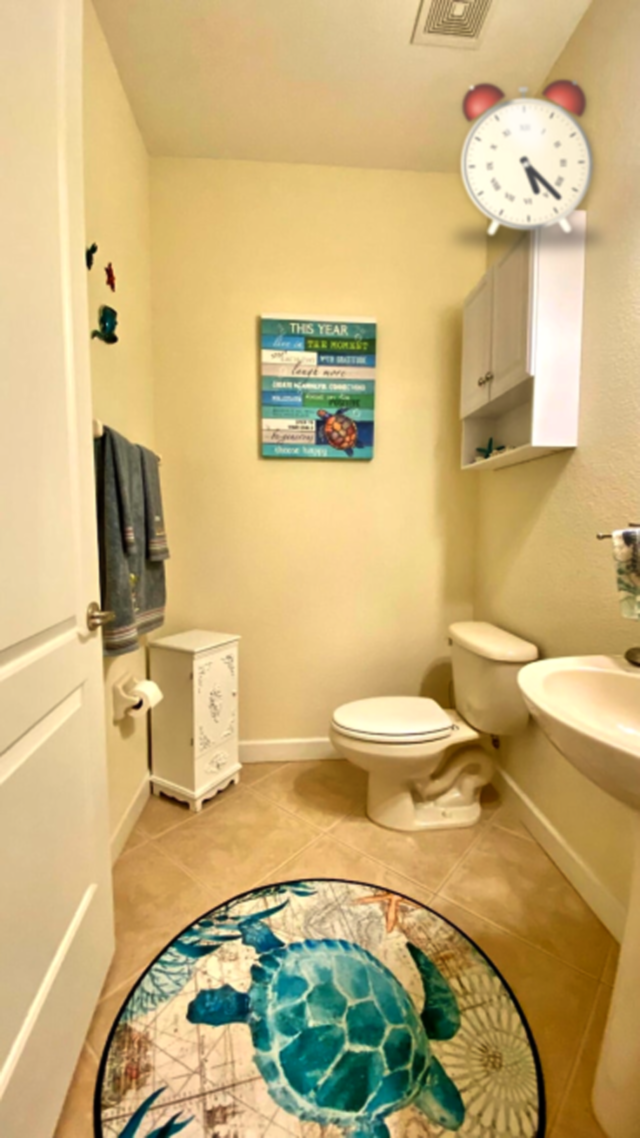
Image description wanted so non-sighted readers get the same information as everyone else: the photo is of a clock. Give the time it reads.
5:23
